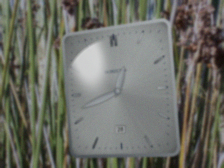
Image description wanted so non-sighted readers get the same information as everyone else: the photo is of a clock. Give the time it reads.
12:42
